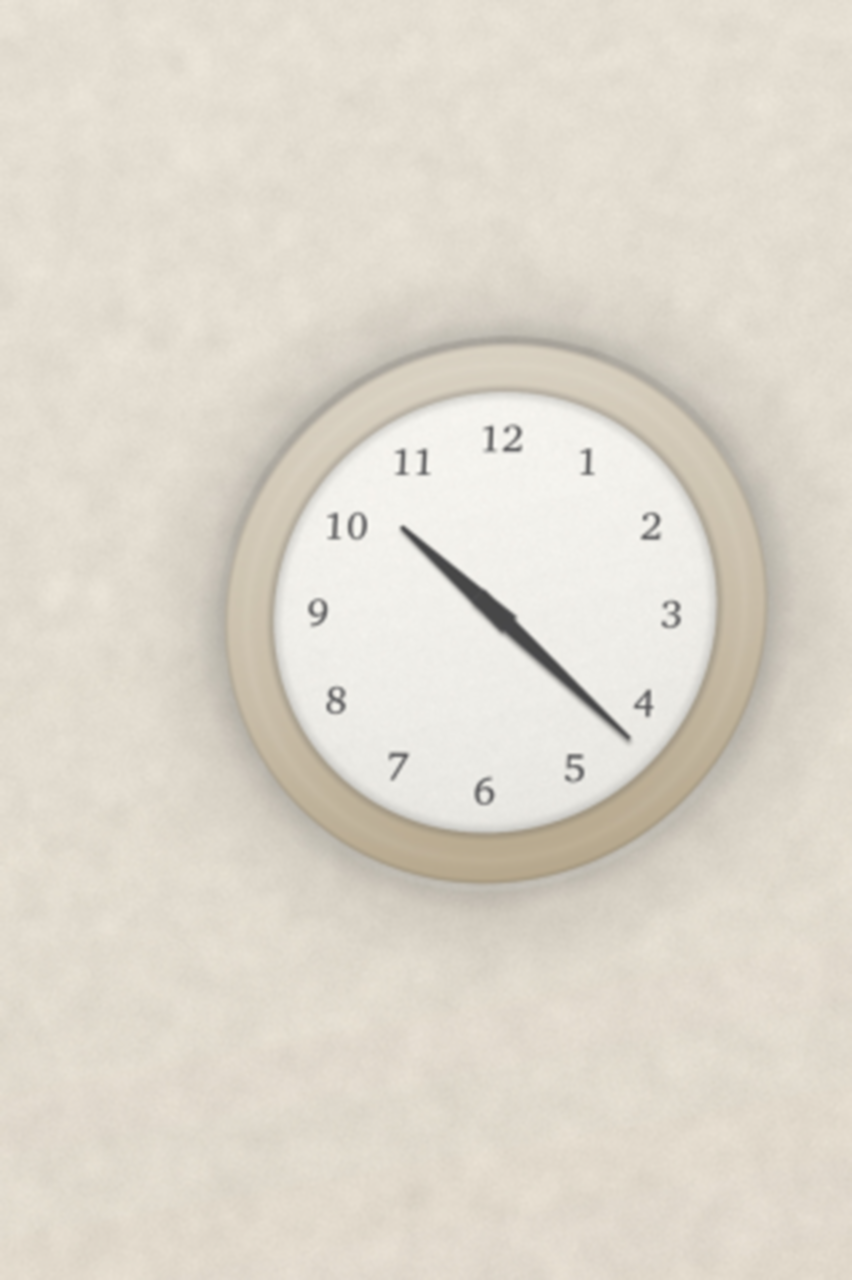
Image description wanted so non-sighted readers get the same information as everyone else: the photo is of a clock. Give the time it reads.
10:22
